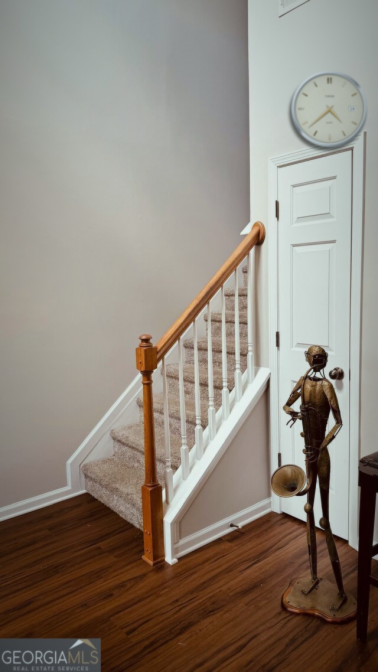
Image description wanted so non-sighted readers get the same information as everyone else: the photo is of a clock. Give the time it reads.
4:38
